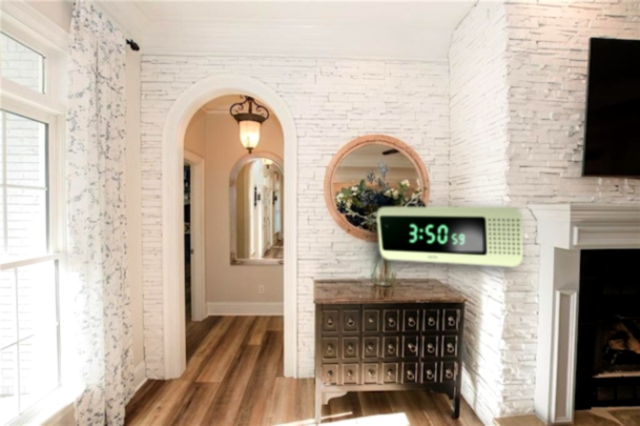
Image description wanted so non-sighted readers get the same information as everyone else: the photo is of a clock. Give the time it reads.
3:50
